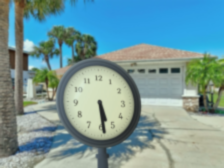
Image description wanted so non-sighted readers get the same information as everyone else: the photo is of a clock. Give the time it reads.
5:29
